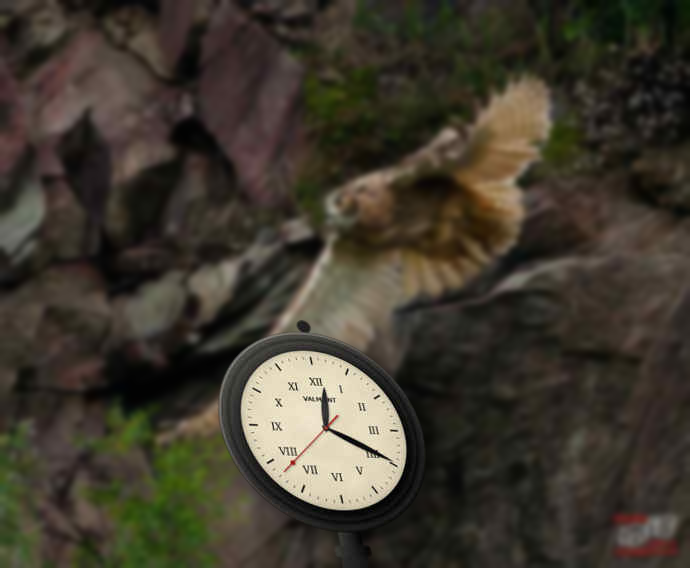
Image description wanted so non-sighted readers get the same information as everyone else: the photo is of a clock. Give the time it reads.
12:19:38
